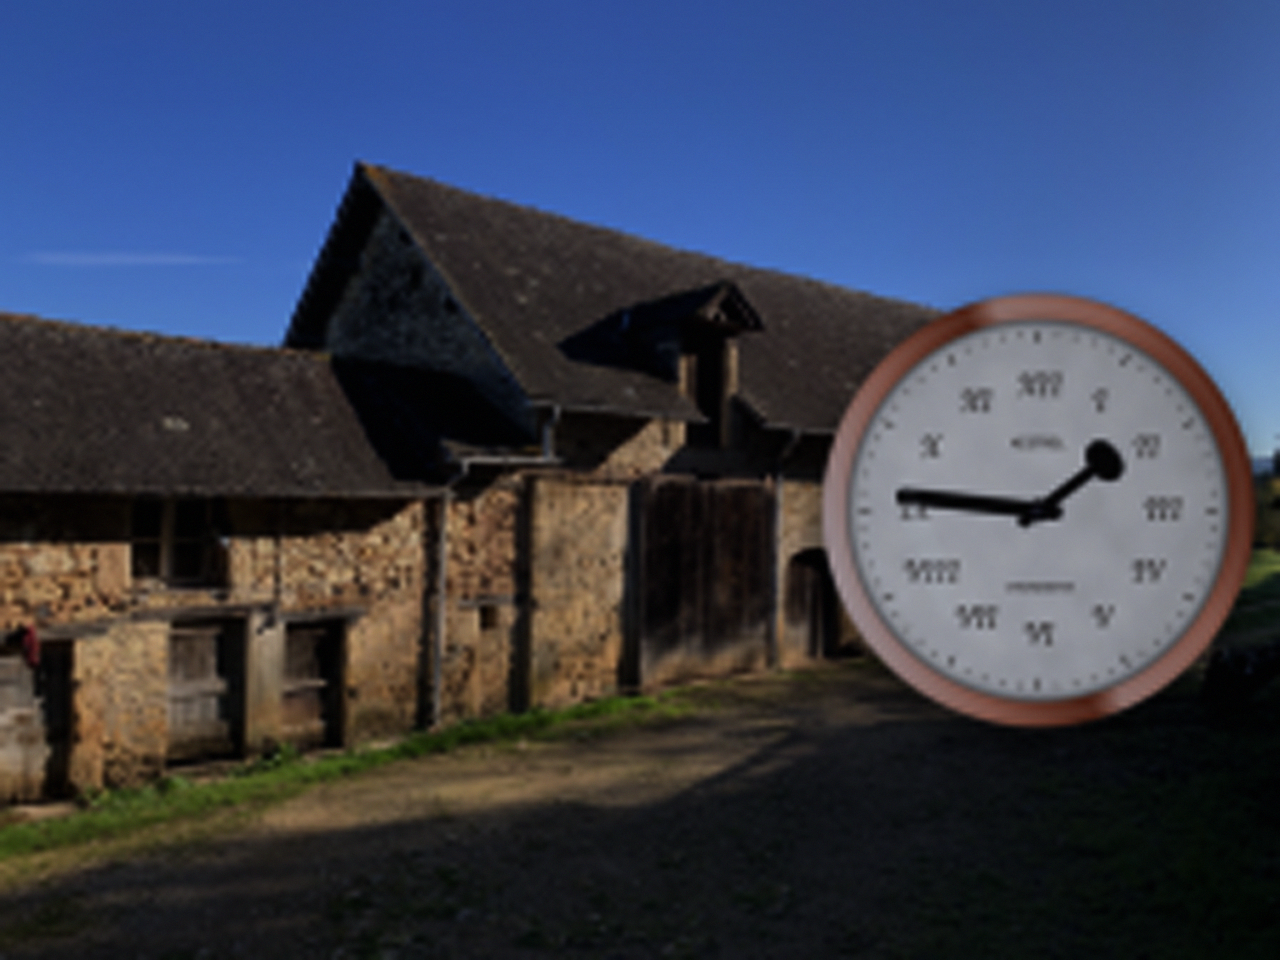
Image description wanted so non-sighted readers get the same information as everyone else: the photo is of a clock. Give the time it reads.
1:46
